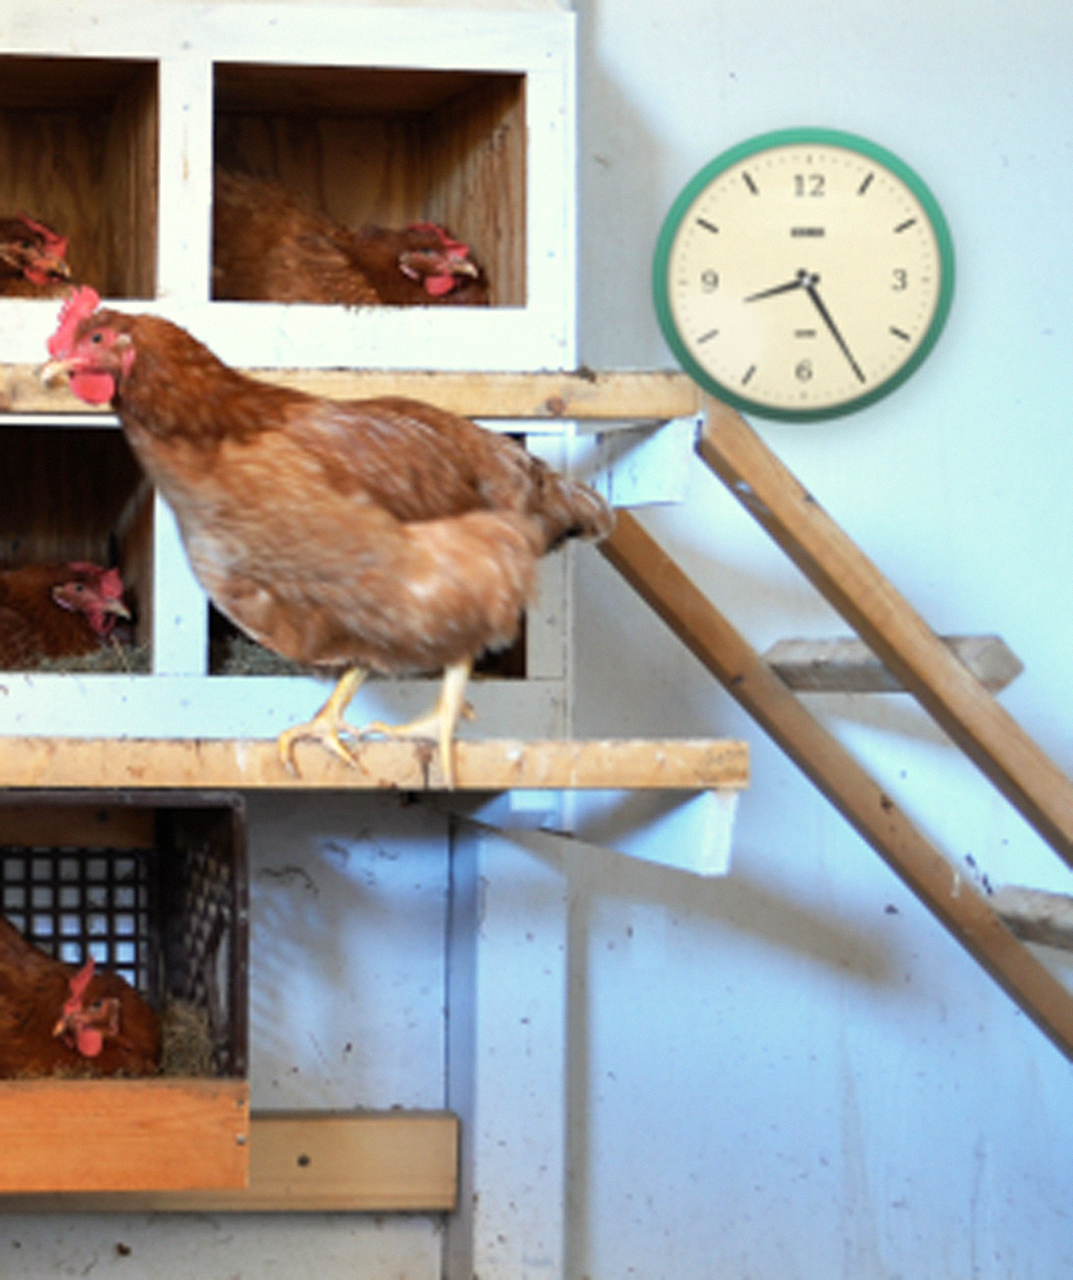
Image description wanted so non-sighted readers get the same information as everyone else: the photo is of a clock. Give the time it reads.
8:25
